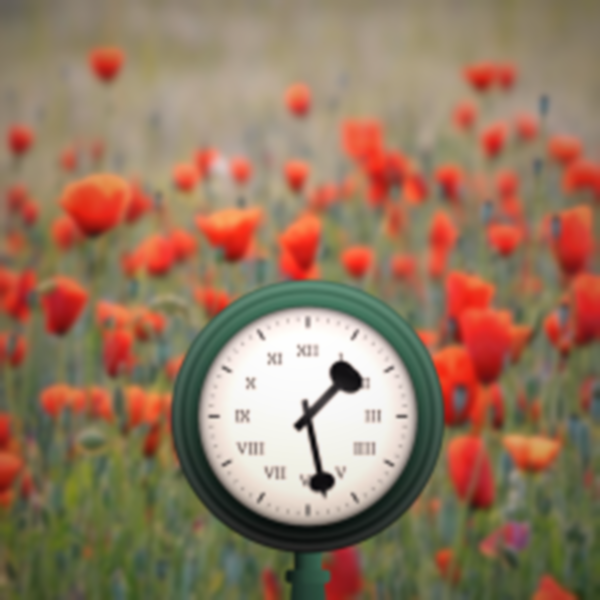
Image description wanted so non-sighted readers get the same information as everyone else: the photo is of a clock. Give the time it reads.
1:28
